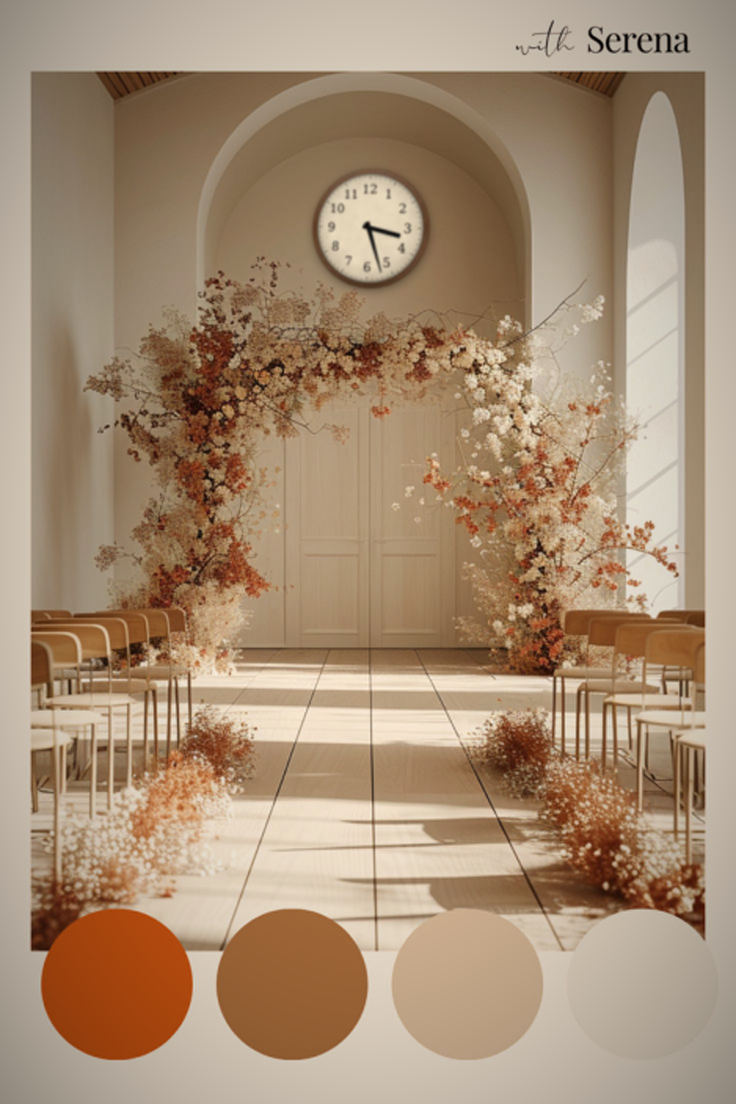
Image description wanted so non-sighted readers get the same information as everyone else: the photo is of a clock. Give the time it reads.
3:27
